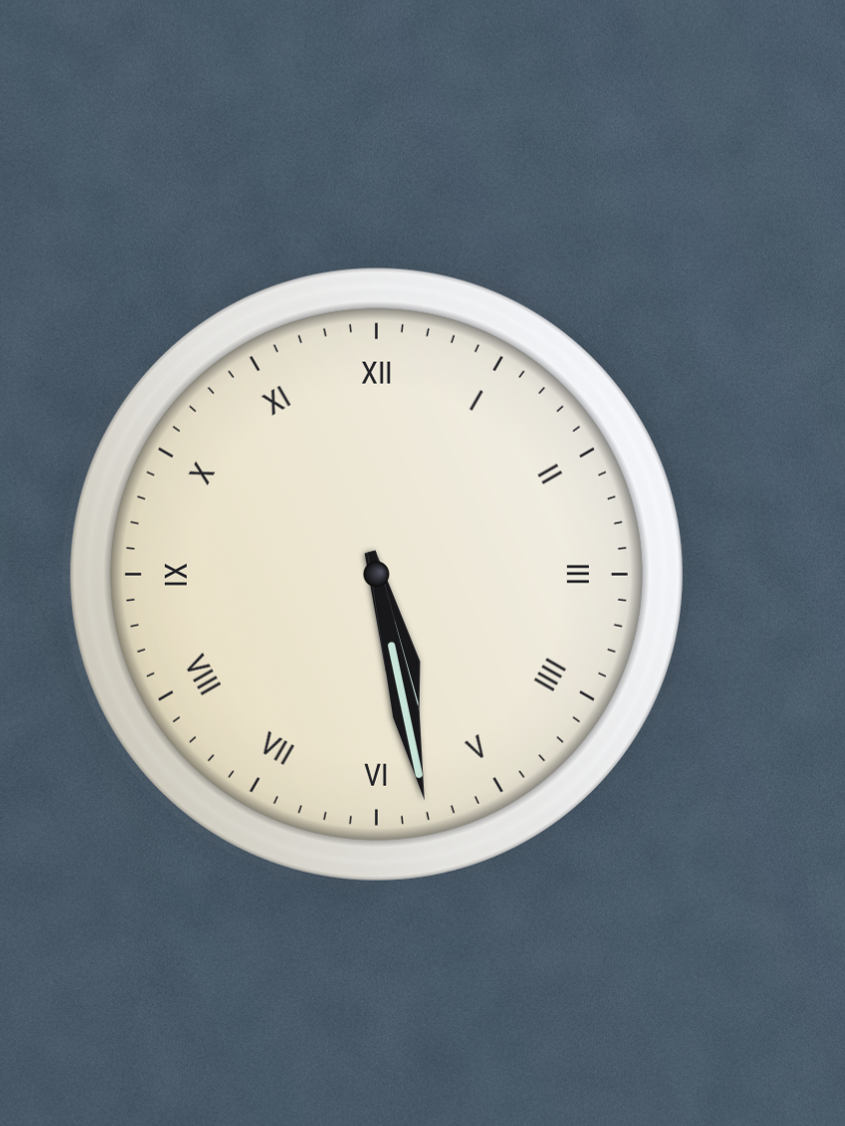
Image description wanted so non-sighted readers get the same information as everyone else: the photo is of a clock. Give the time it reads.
5:28
